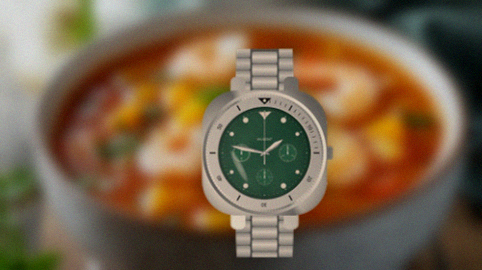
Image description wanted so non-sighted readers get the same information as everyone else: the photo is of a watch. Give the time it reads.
1:47
